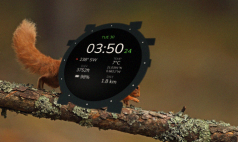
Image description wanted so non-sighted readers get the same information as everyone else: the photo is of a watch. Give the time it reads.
3:50
